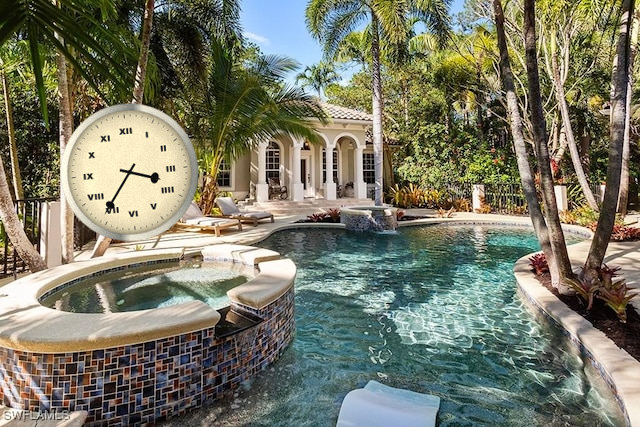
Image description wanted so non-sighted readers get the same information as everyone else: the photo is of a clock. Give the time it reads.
3:36
